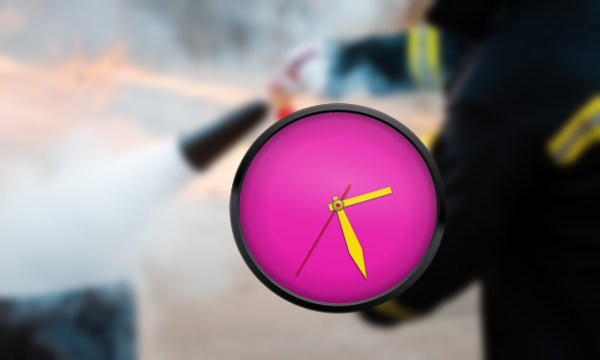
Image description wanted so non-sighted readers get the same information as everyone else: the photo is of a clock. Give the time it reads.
2:26:35
